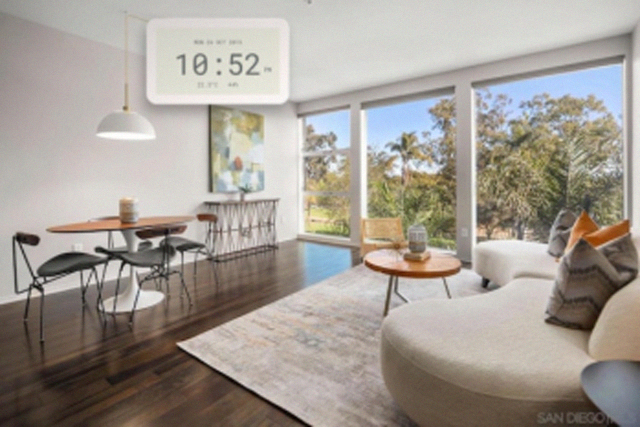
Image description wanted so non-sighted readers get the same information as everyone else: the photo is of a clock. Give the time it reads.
10:52
